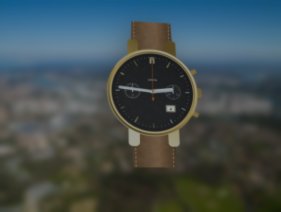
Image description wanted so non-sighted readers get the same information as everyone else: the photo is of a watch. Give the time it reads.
2:46
